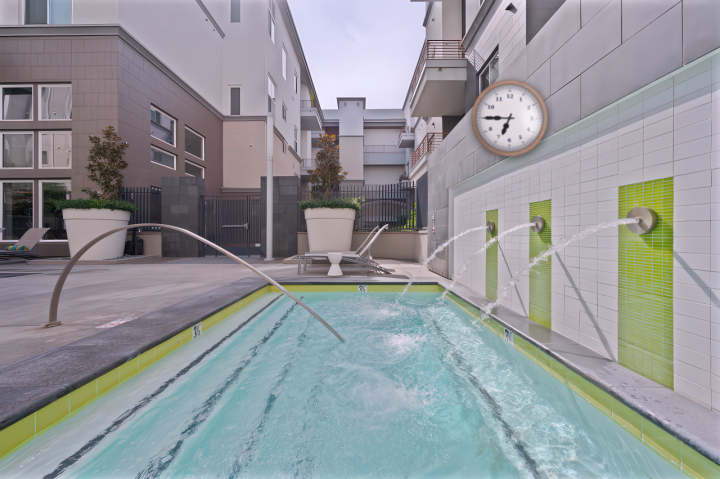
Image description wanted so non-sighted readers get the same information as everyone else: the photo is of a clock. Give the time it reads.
6:45
